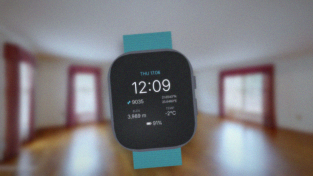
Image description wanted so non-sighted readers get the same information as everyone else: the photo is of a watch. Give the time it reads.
12:09
